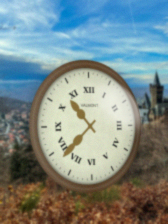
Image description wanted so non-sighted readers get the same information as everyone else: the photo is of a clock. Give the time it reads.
10:38
